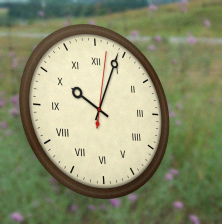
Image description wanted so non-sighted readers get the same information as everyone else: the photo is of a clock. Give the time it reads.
10:04:02
